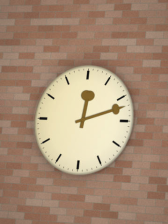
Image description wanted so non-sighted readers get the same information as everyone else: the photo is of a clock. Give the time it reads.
12:12
